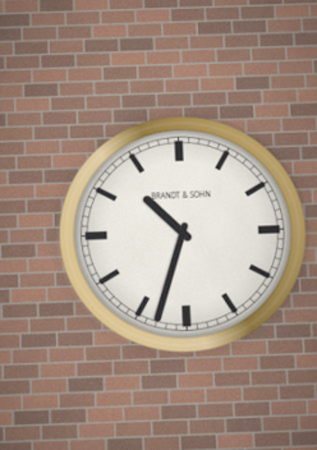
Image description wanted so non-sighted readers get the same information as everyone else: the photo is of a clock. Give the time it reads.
10:33
